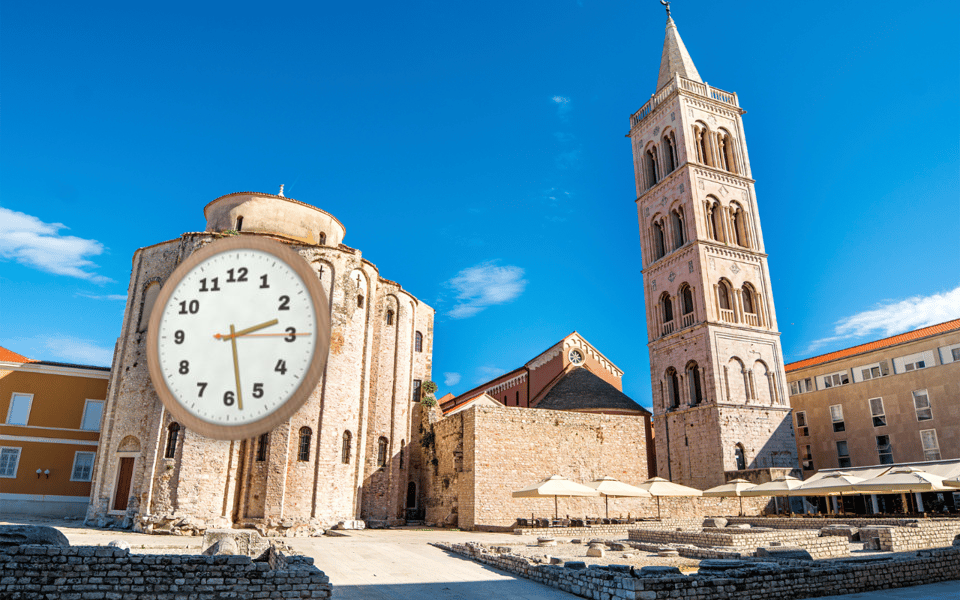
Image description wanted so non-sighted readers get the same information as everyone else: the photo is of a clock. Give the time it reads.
2:28:15
